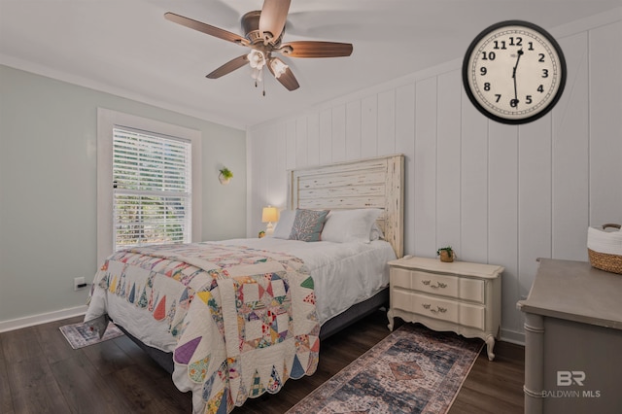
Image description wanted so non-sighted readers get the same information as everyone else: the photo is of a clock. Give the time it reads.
12:29
